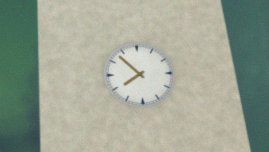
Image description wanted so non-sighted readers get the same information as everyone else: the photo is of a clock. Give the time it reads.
7:53
